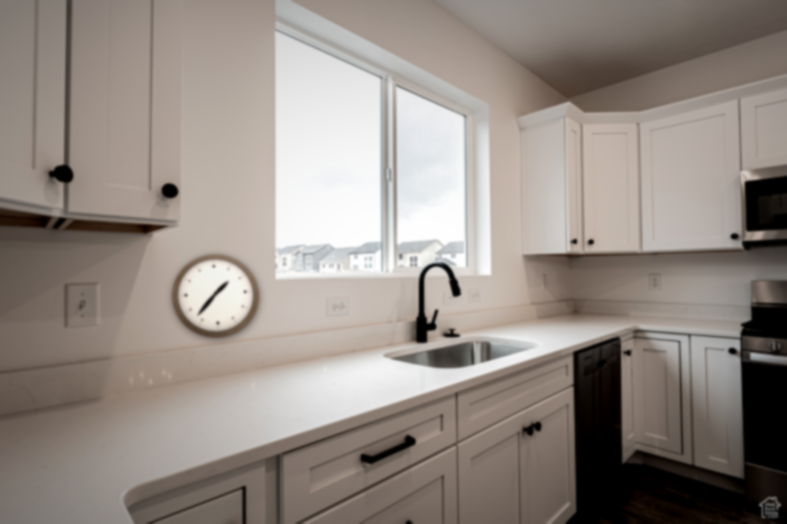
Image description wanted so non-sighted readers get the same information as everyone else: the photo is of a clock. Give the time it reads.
1:37
